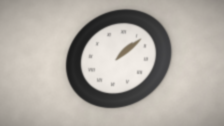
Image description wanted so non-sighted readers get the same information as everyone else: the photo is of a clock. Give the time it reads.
1:07
